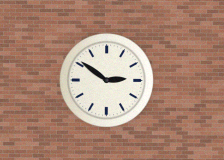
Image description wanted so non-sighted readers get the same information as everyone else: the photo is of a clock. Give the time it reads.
2:51
